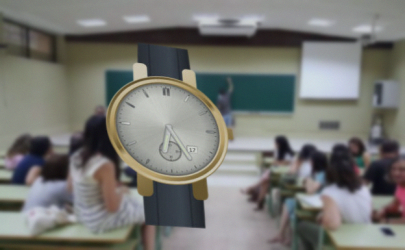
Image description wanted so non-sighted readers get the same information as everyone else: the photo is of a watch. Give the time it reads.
6:25
